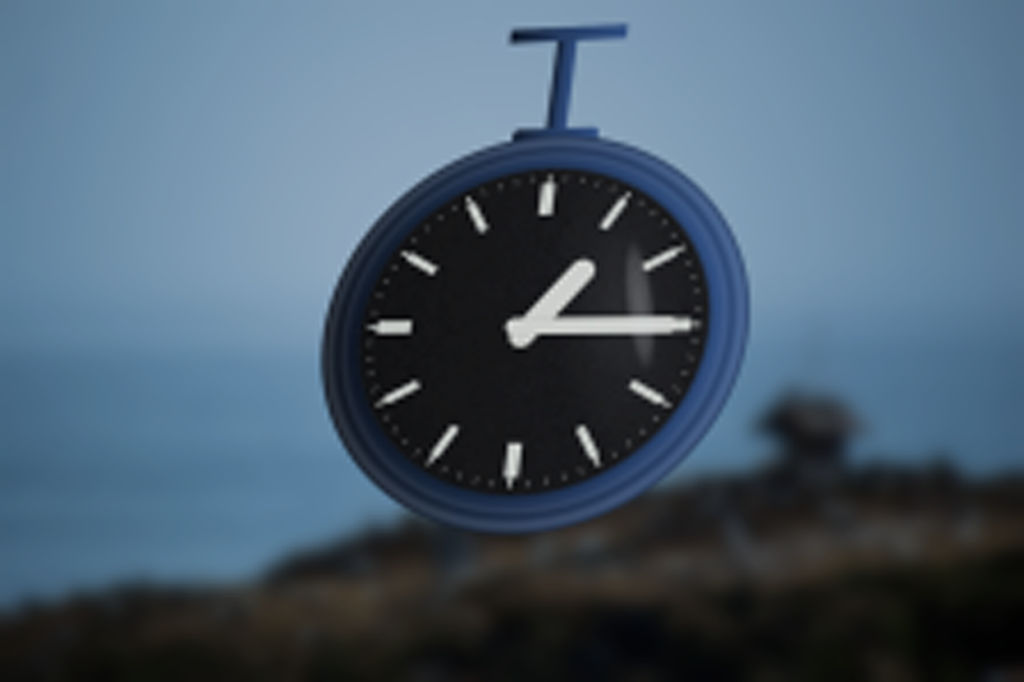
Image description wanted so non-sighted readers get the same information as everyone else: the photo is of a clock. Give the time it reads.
1:15
